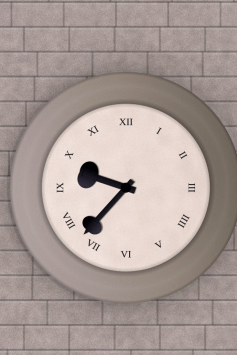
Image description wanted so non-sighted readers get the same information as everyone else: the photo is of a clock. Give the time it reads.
9:37
